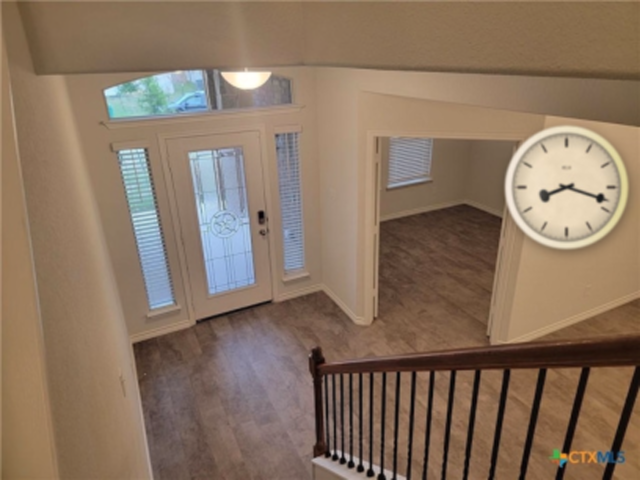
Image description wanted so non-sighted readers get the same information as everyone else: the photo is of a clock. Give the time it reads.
8:18
